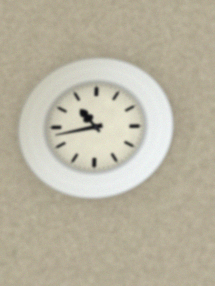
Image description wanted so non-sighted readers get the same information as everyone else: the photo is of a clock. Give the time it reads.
10:43
